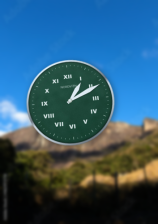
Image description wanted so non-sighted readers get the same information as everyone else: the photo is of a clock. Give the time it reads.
1:11
